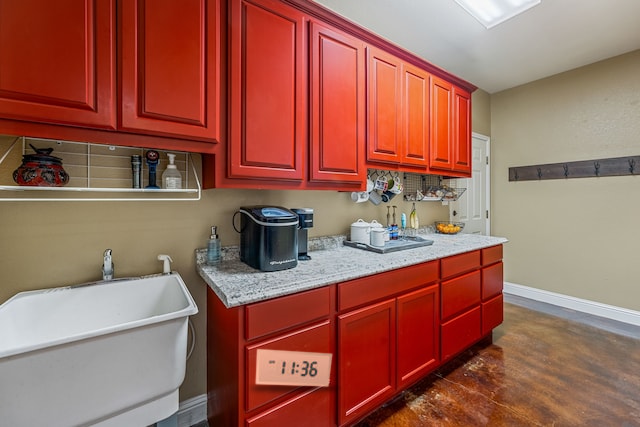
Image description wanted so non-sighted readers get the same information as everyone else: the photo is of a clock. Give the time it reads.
11:36
